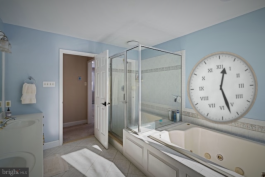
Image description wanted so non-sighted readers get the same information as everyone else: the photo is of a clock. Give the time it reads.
12:27
